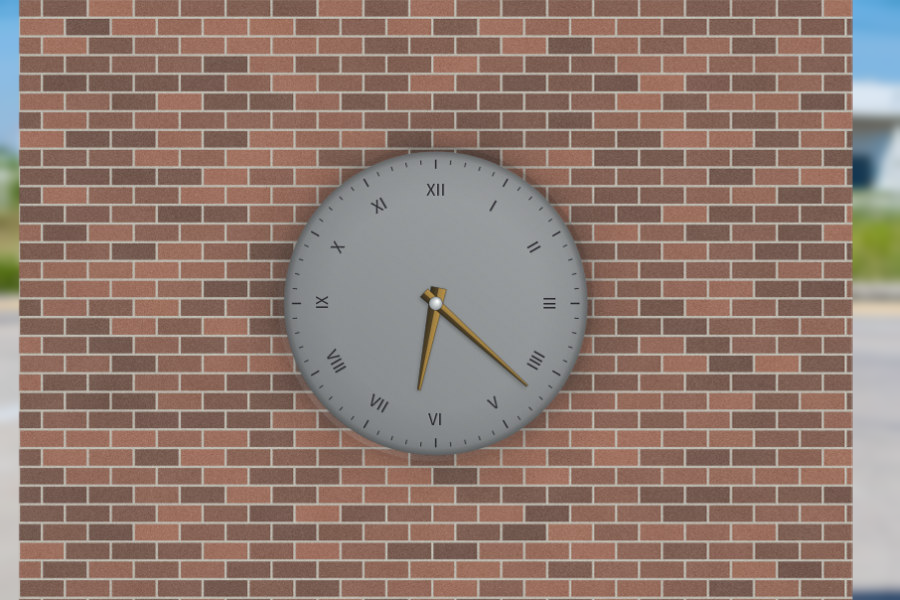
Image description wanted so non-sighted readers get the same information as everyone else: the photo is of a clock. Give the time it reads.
6:22
